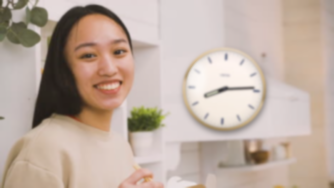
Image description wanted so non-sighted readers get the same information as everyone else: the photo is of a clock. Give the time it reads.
8:14
